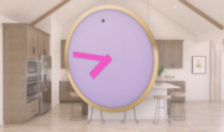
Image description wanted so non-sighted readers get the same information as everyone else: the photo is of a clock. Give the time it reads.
7:47
